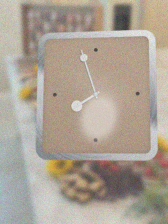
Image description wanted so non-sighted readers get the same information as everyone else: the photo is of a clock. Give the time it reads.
7:57
